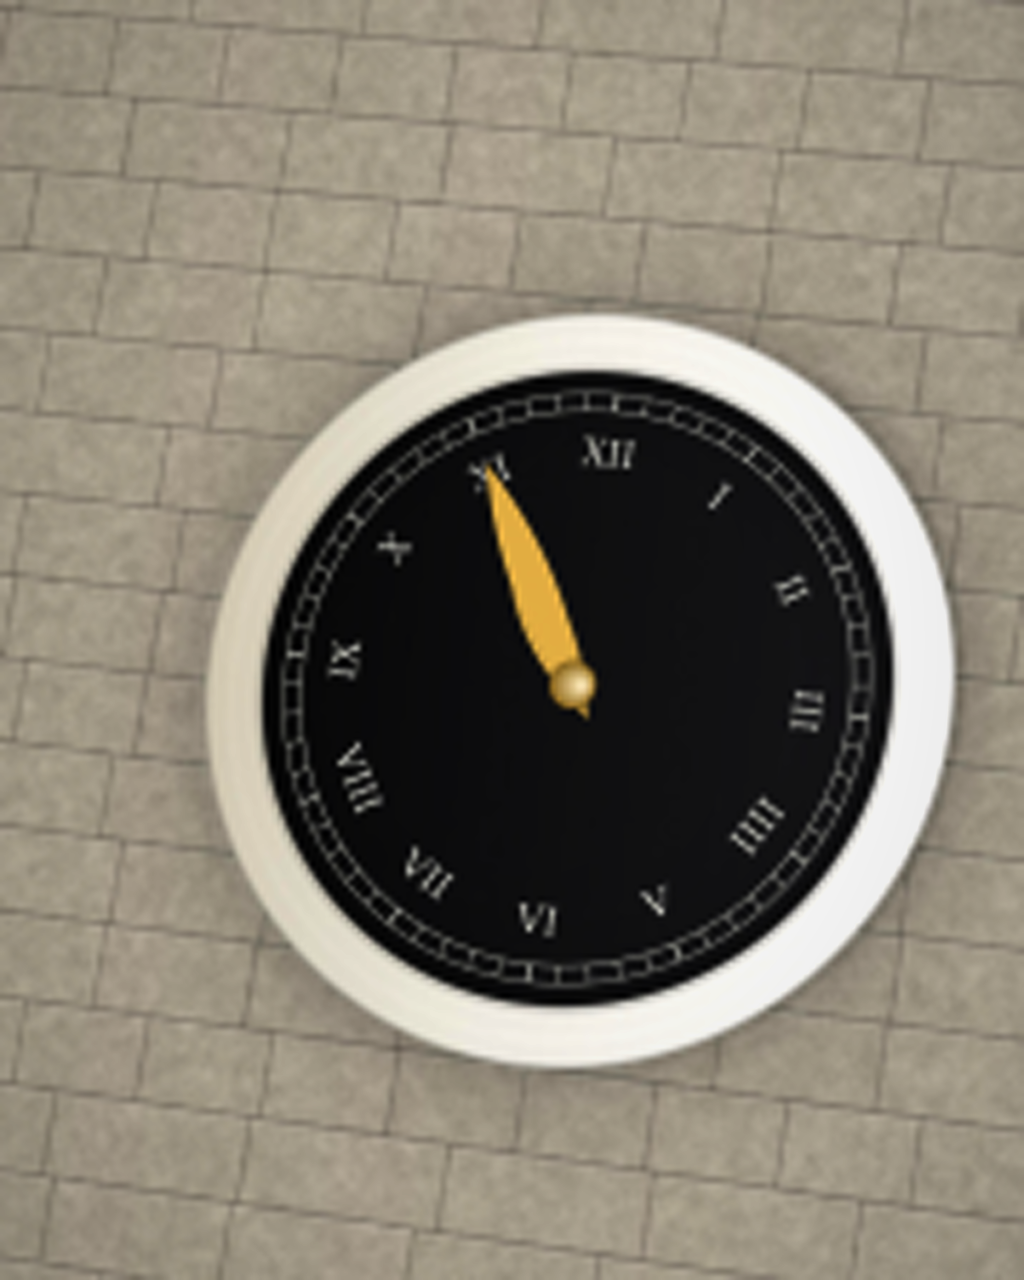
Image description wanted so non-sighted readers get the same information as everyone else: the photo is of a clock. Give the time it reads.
10:55
